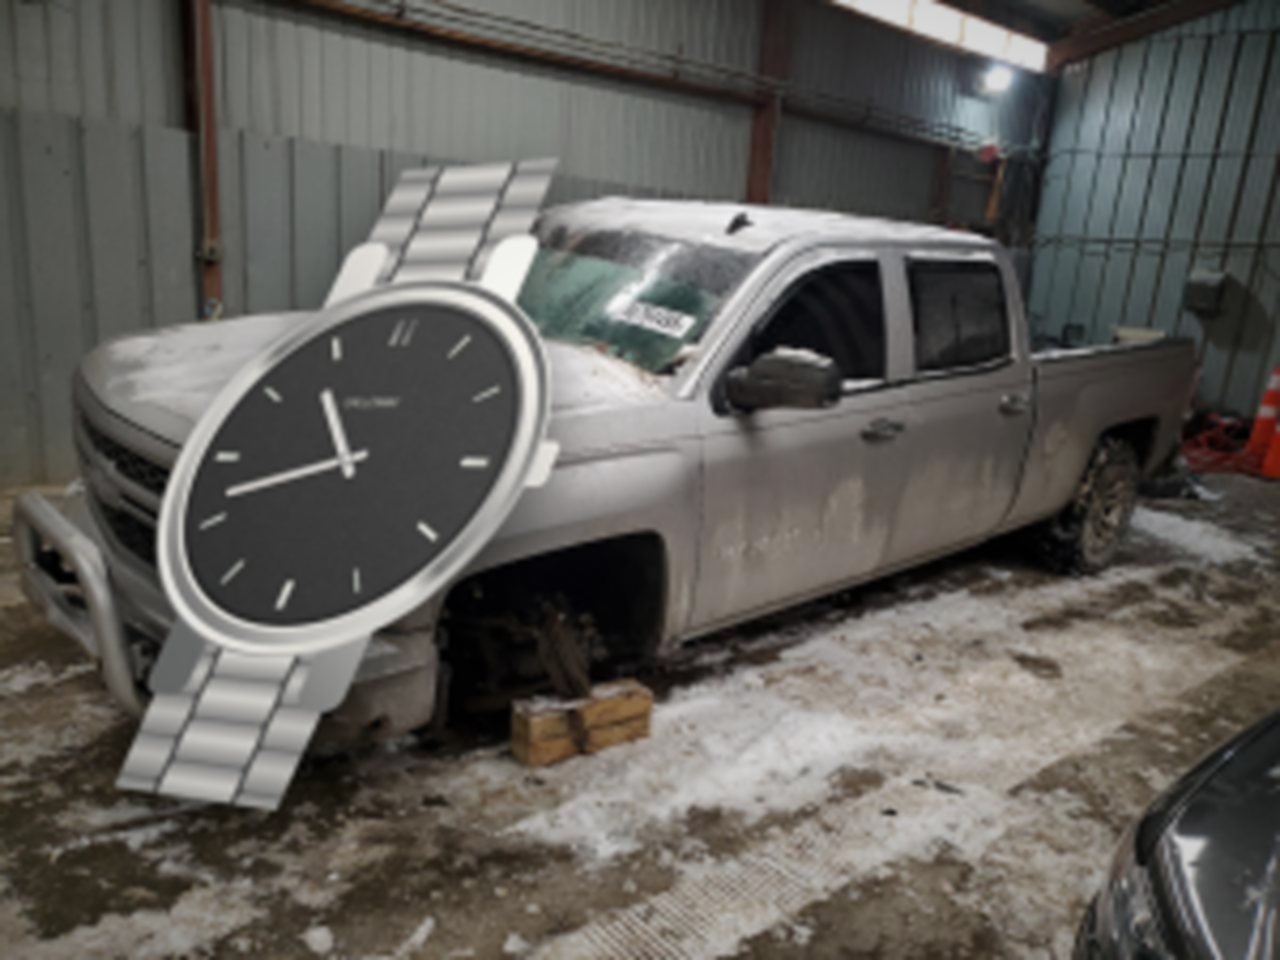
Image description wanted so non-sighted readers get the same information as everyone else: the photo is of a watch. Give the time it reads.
10:42
